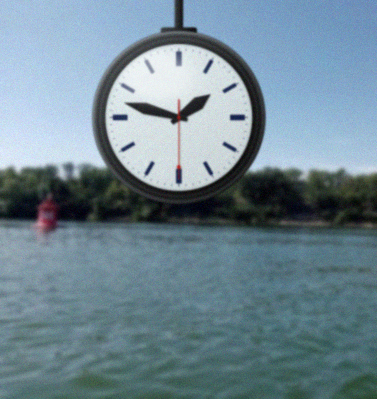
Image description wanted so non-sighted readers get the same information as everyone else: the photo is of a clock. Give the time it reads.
1:47:30
